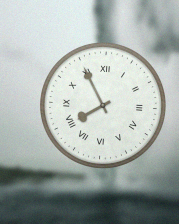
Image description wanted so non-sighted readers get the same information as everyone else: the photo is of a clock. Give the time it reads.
7:55
